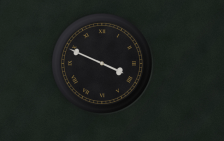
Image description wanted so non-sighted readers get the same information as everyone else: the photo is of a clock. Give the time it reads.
3:49
